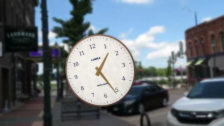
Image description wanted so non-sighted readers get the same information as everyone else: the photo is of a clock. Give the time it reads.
1:26
